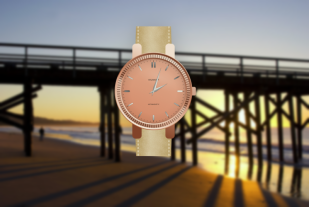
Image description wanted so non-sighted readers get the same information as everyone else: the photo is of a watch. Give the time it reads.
2:03
